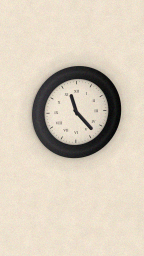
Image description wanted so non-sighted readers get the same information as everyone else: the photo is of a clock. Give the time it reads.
11:23
